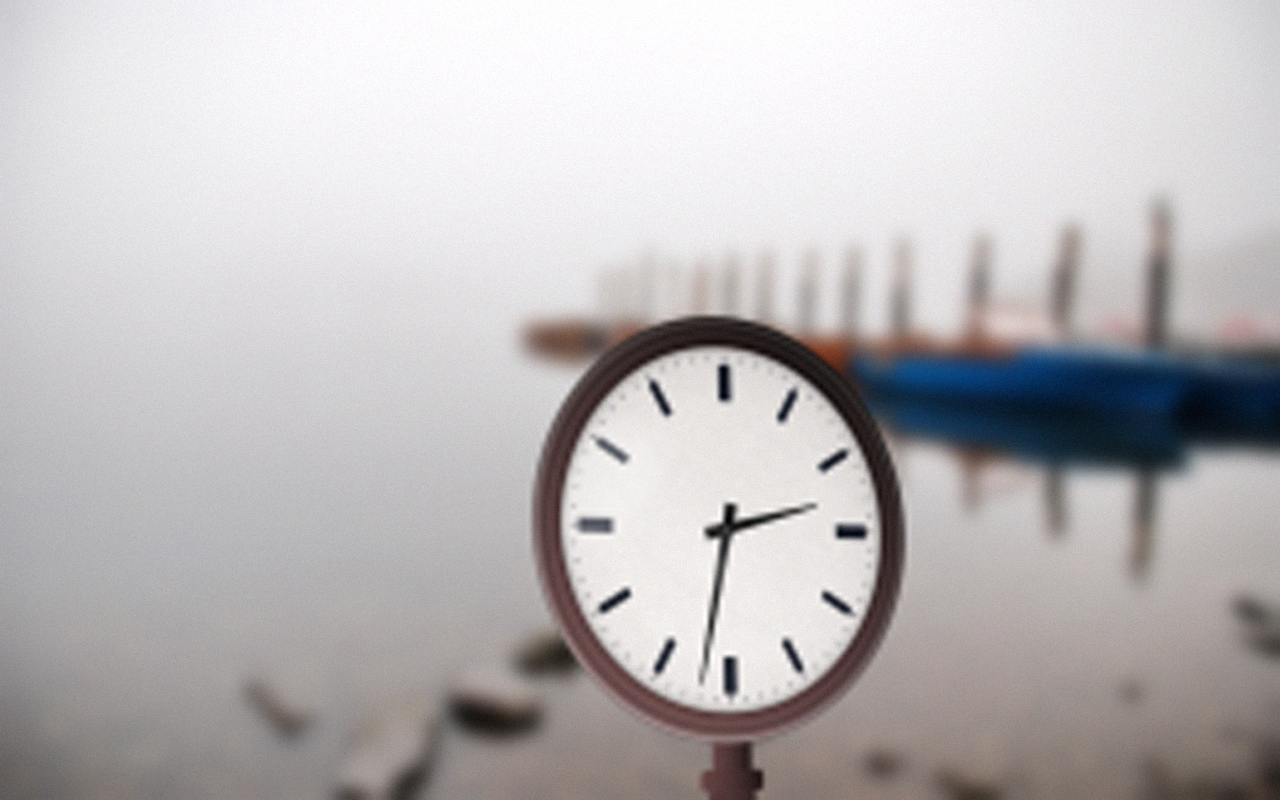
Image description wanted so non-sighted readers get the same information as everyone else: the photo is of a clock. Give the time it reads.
2:32
